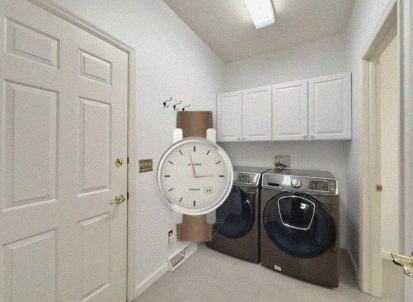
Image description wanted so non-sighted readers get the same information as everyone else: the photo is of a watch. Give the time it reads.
2:58
